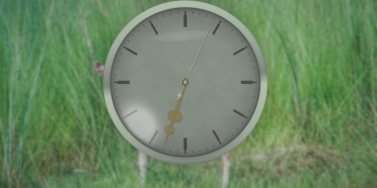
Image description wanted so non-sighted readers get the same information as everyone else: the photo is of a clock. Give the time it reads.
6:33:04
